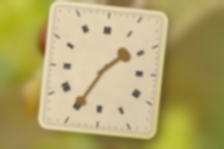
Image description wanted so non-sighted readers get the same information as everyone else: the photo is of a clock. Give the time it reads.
1:35
